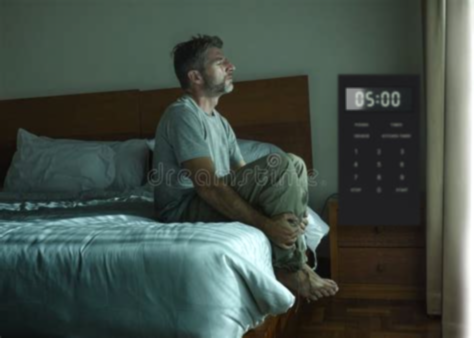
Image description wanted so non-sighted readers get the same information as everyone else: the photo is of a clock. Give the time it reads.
5:00
